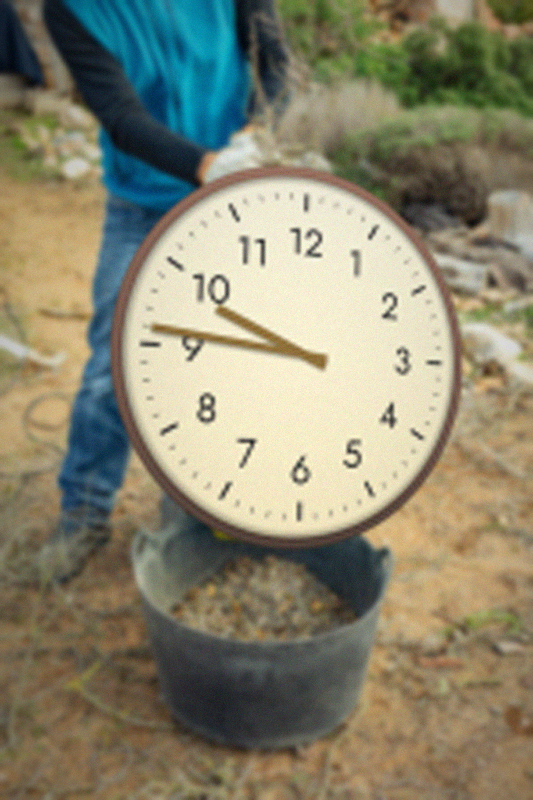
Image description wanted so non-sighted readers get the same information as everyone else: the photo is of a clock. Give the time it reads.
9:46
